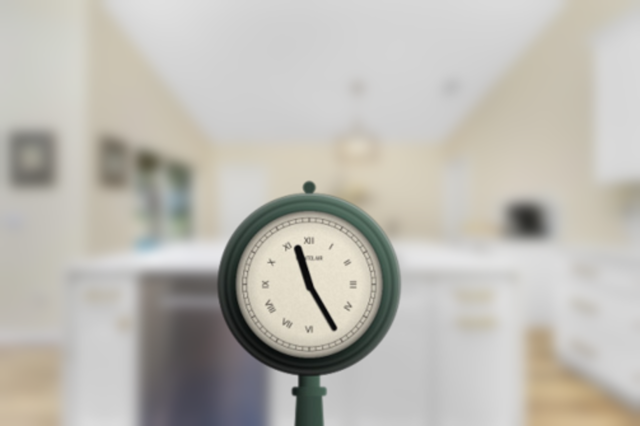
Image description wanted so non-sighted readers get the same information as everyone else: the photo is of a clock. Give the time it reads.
11:25
